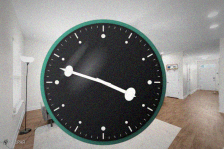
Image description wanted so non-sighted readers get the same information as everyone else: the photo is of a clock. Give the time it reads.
3:48
